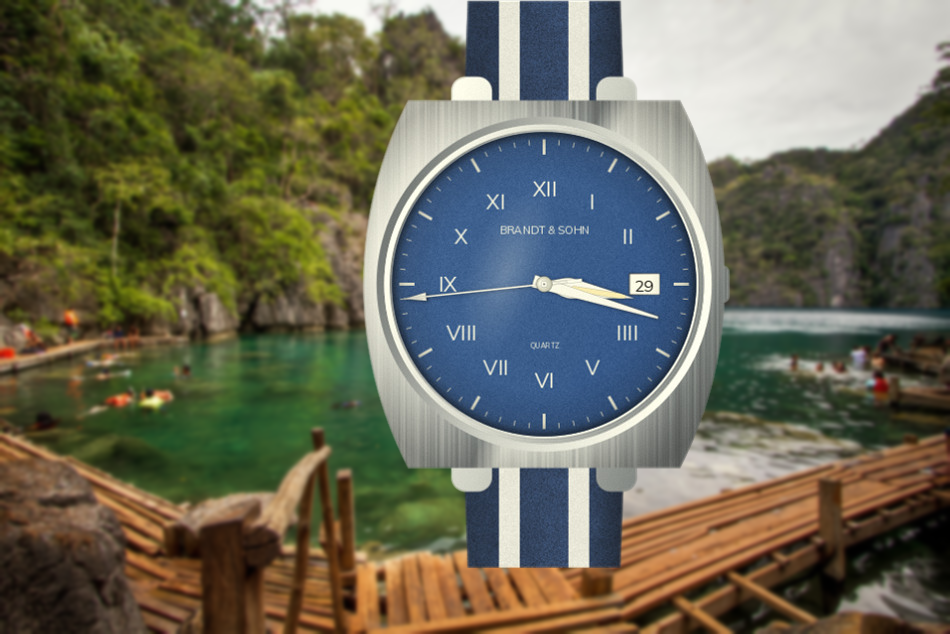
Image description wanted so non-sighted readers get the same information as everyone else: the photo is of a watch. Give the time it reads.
3:17:44
